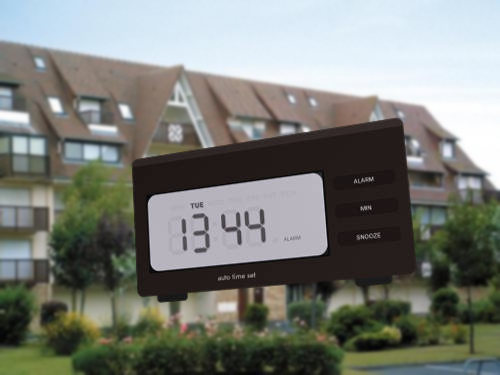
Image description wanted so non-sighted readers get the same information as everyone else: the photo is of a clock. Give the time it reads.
13:44
